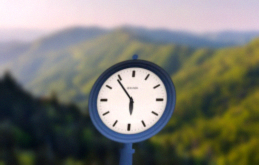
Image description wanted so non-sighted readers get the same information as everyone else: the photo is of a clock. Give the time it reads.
5:54
